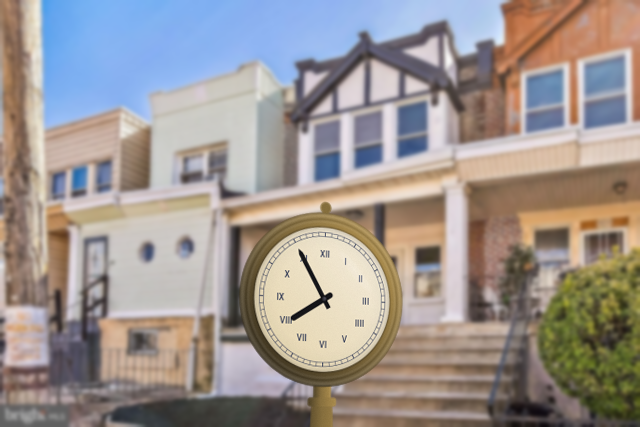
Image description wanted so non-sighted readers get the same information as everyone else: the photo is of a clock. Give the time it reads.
7:55
